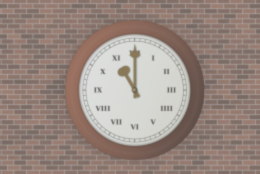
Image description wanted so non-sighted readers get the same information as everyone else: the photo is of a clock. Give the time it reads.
11:00
